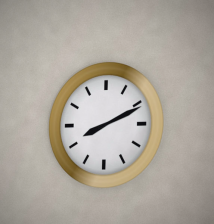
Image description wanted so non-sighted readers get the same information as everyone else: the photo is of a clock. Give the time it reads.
8:11
